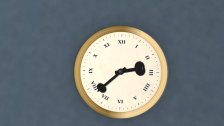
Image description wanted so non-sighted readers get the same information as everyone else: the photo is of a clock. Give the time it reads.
2:38
